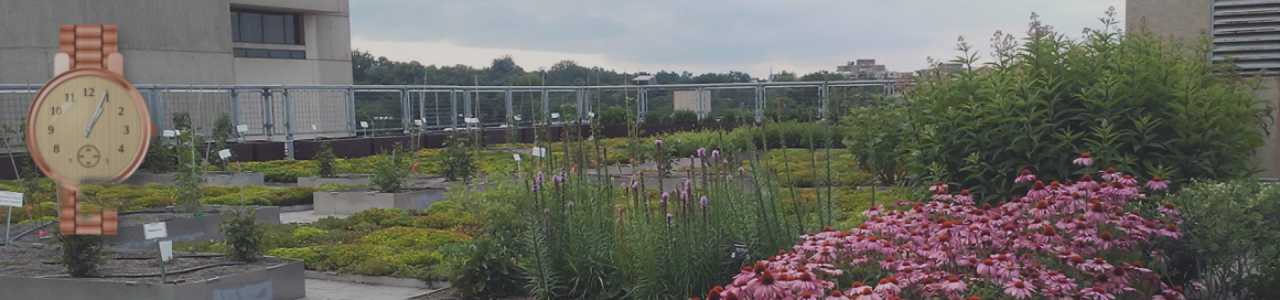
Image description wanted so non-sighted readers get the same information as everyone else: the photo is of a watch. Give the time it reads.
1:04
